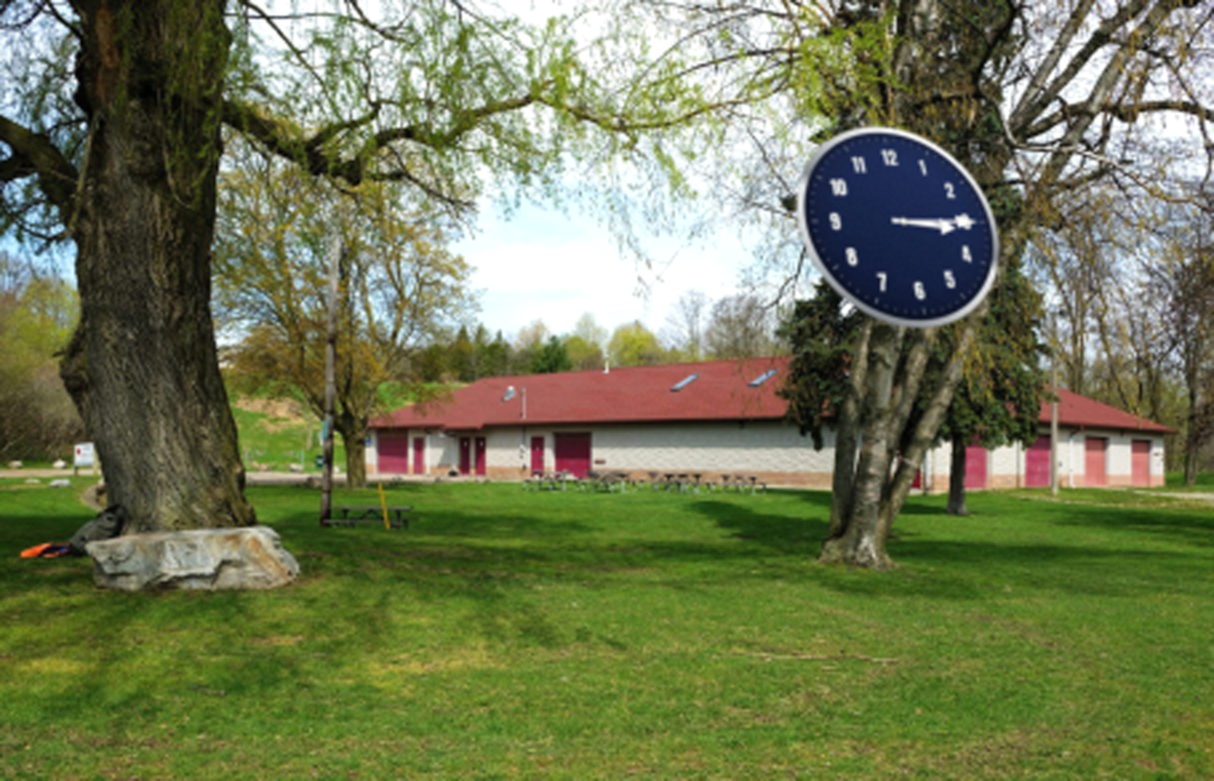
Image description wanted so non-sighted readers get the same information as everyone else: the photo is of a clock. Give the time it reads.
3:15
